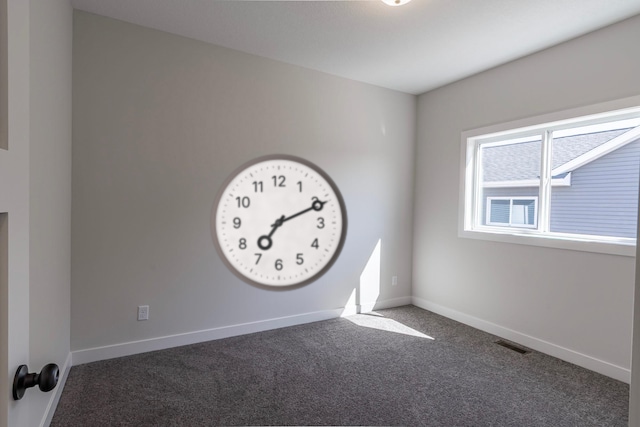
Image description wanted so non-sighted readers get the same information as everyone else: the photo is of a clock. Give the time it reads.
7:11
